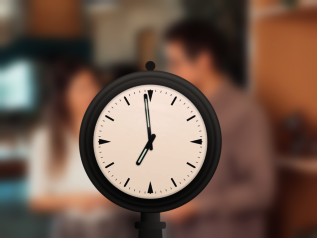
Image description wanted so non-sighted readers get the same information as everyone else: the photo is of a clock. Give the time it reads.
6:59
